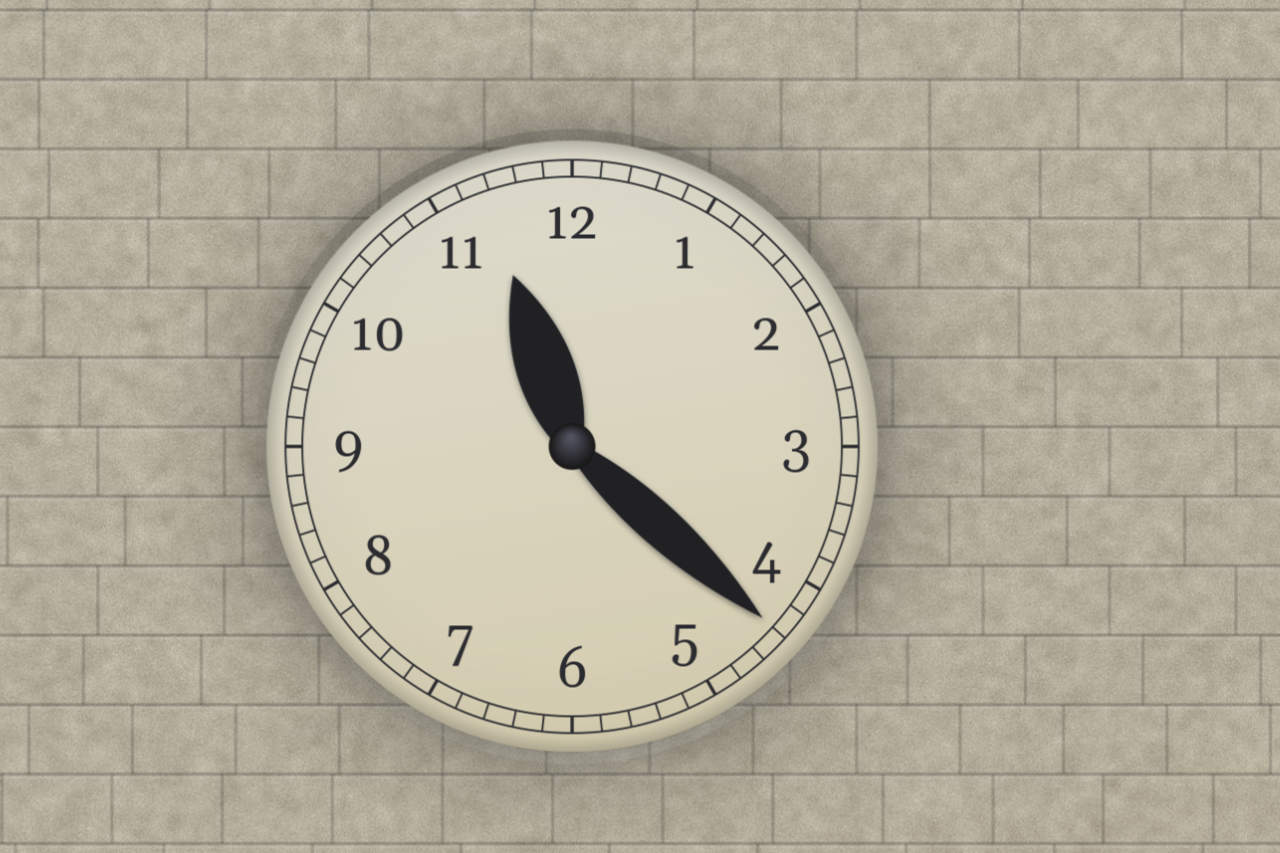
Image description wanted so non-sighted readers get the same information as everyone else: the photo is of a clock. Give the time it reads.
11:22
